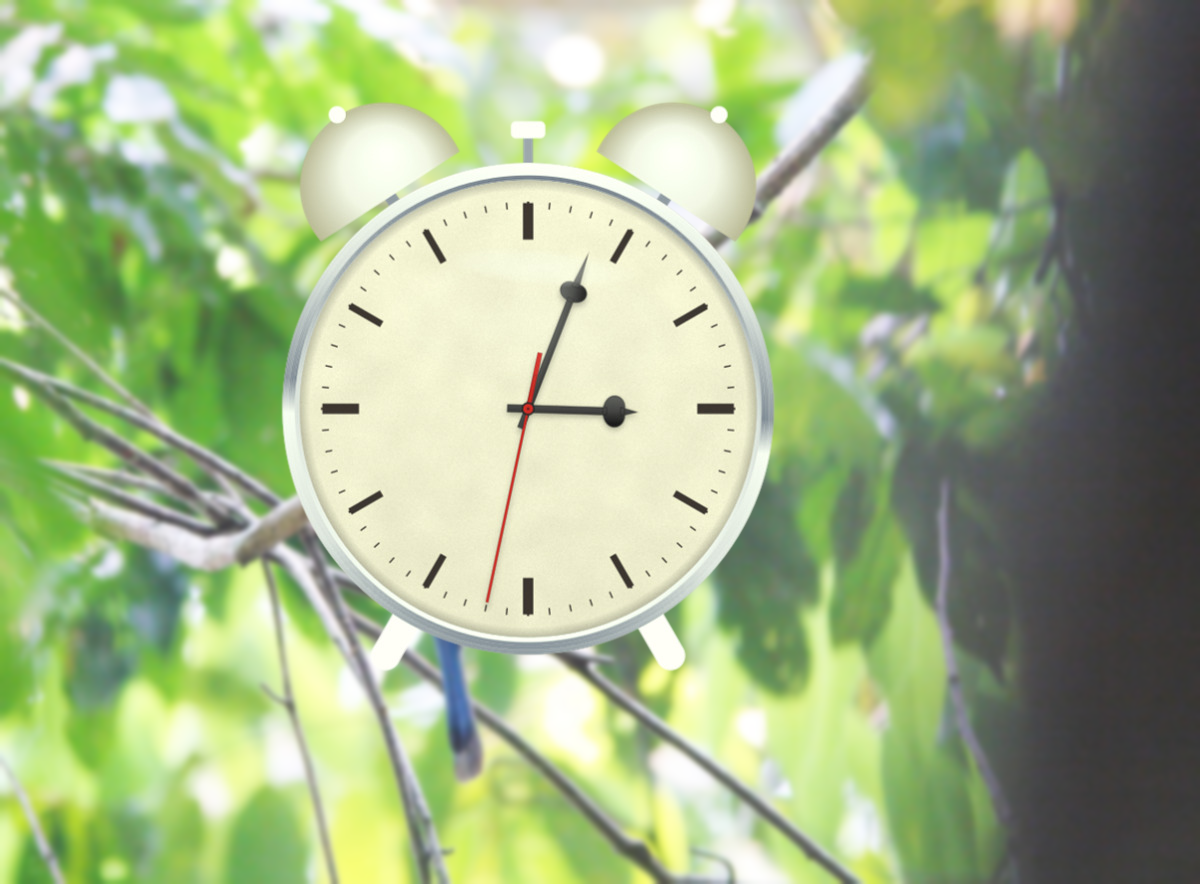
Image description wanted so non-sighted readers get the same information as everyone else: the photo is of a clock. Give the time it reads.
3:03:32
